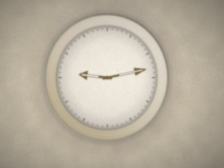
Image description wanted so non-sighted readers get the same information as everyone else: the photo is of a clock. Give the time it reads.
9:13
